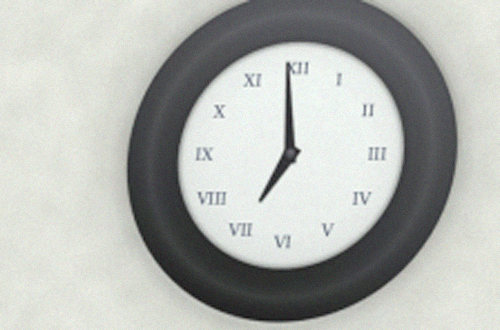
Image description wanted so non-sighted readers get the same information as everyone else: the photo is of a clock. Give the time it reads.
6:59
